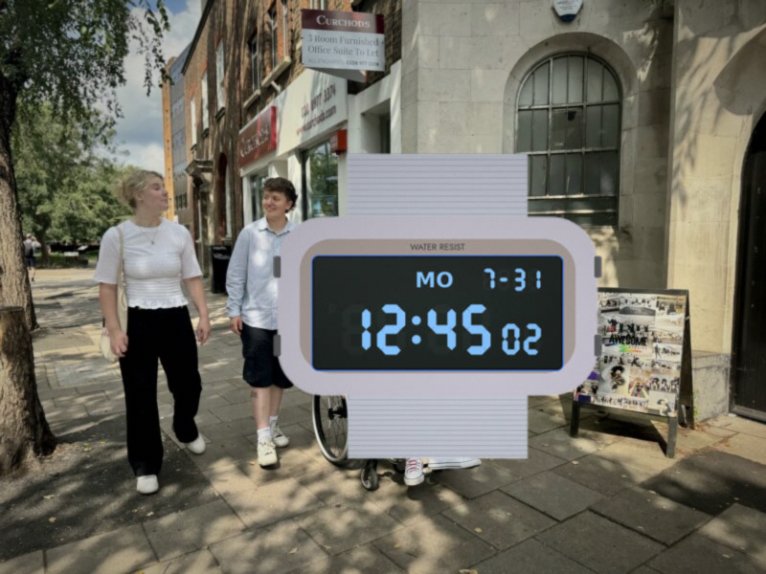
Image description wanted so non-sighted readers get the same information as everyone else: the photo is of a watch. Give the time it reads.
12:45:02
